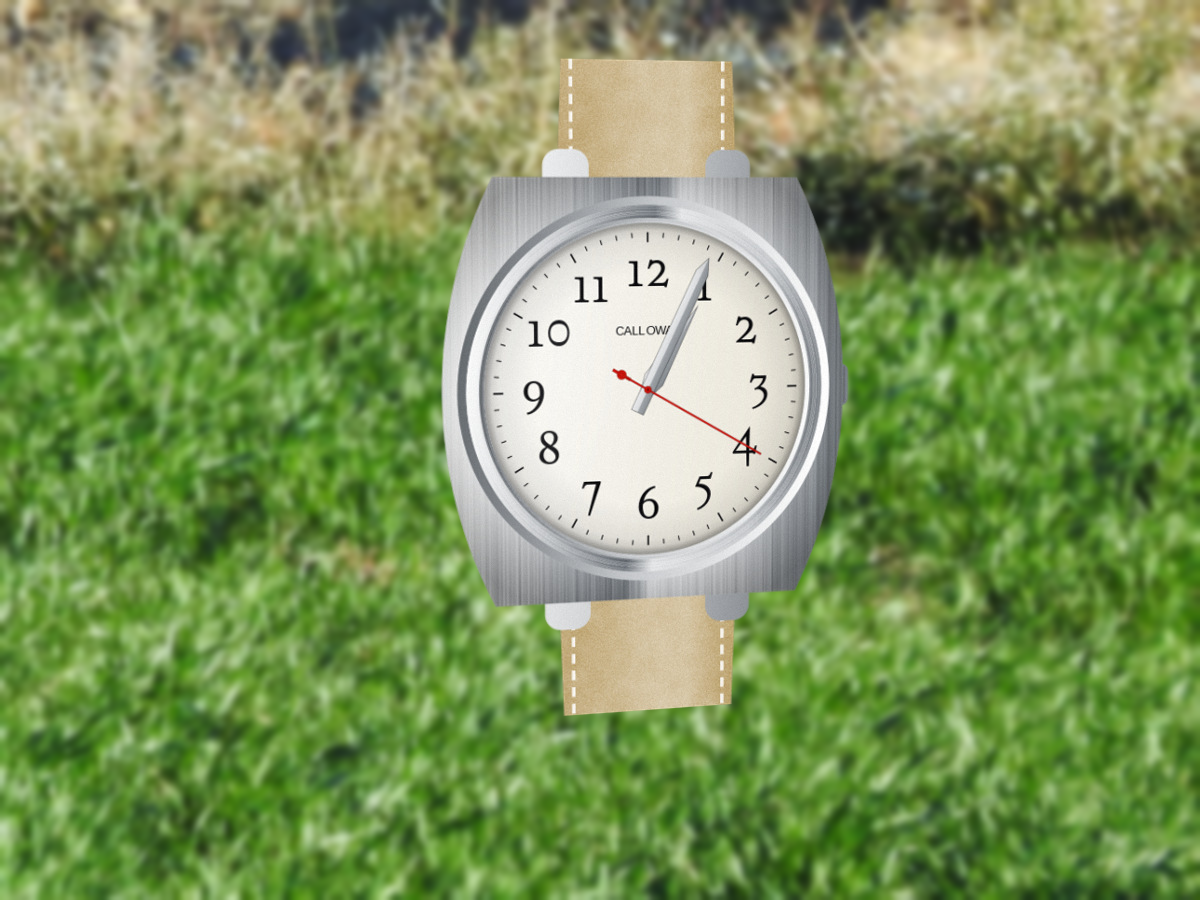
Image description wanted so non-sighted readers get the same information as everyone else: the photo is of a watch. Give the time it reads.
1:04:20
